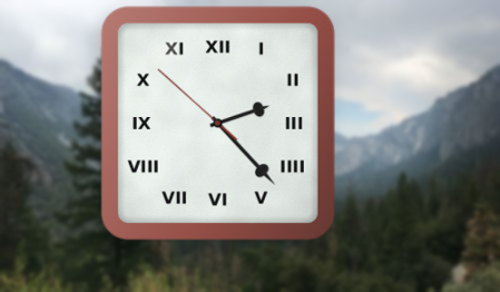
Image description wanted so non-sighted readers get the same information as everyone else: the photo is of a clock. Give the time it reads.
2:22:52
